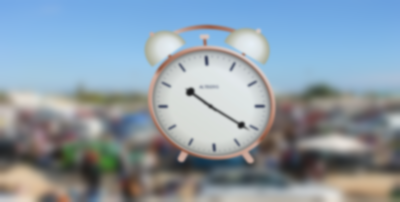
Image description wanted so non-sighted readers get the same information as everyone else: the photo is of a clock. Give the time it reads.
10:21
